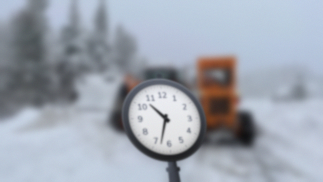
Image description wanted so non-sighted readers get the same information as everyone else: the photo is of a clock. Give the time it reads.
10:33
